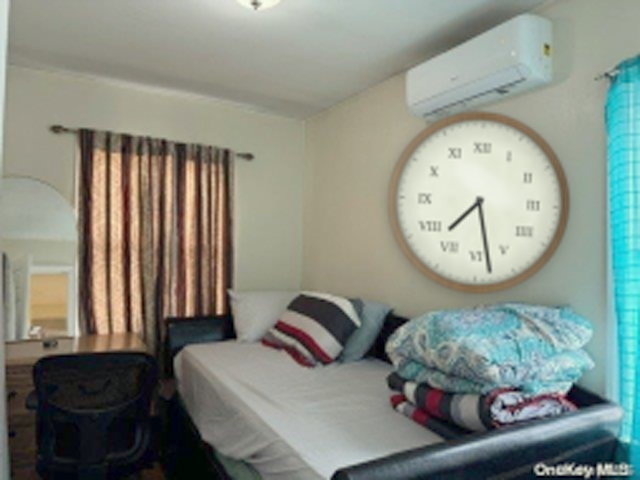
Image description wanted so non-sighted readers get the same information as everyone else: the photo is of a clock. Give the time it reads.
7:28
